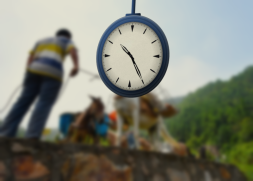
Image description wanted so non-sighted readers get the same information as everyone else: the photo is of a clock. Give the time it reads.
10:25
